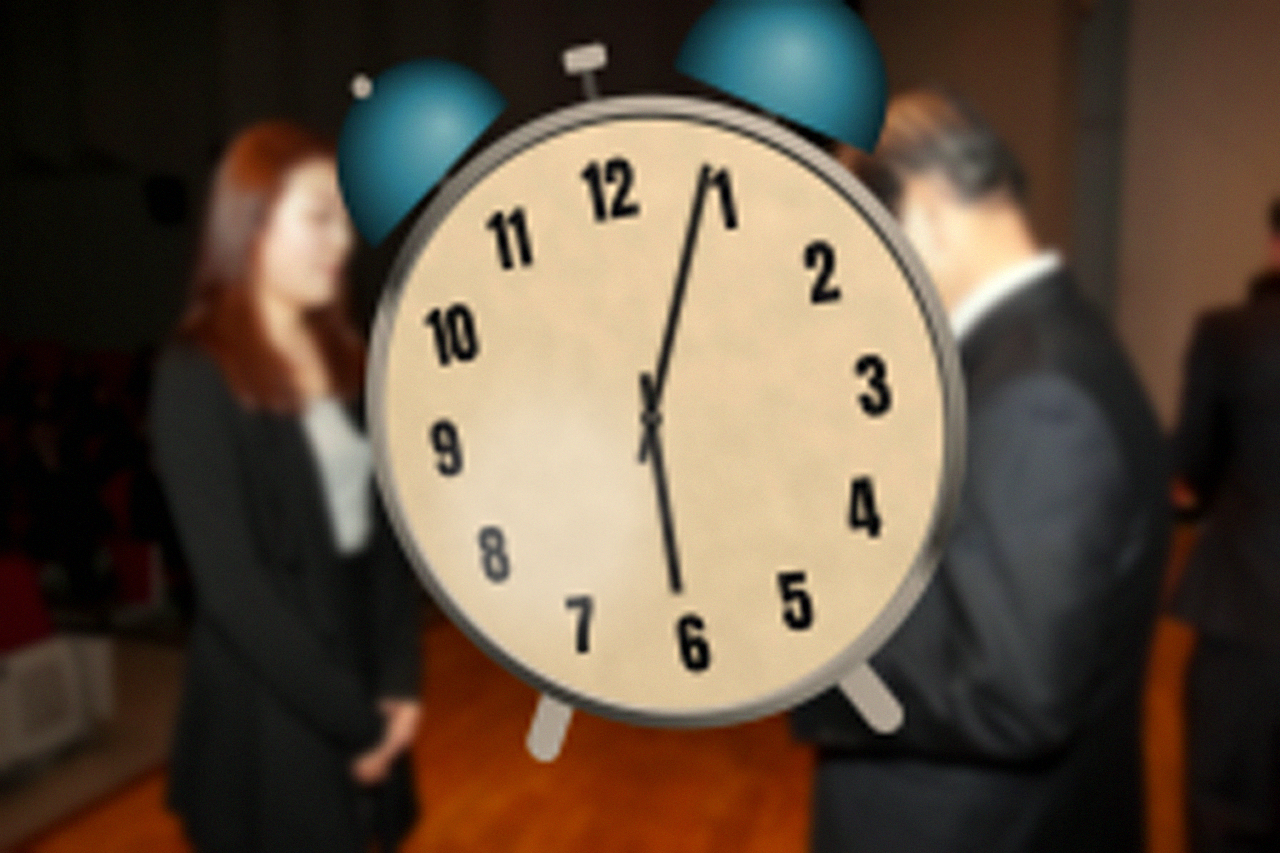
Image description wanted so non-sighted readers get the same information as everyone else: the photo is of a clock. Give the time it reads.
6:04
